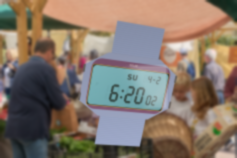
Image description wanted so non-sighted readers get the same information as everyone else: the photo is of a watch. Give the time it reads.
6:20:02
